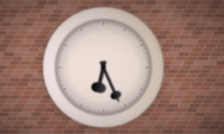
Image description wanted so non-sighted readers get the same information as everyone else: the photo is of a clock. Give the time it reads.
6:26
